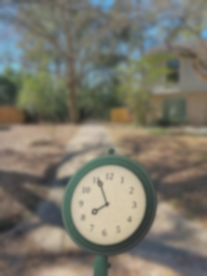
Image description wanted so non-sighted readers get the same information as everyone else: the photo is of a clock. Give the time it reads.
7:56
